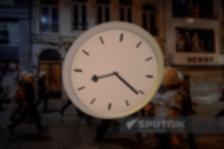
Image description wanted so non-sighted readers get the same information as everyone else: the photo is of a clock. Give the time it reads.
8:21
